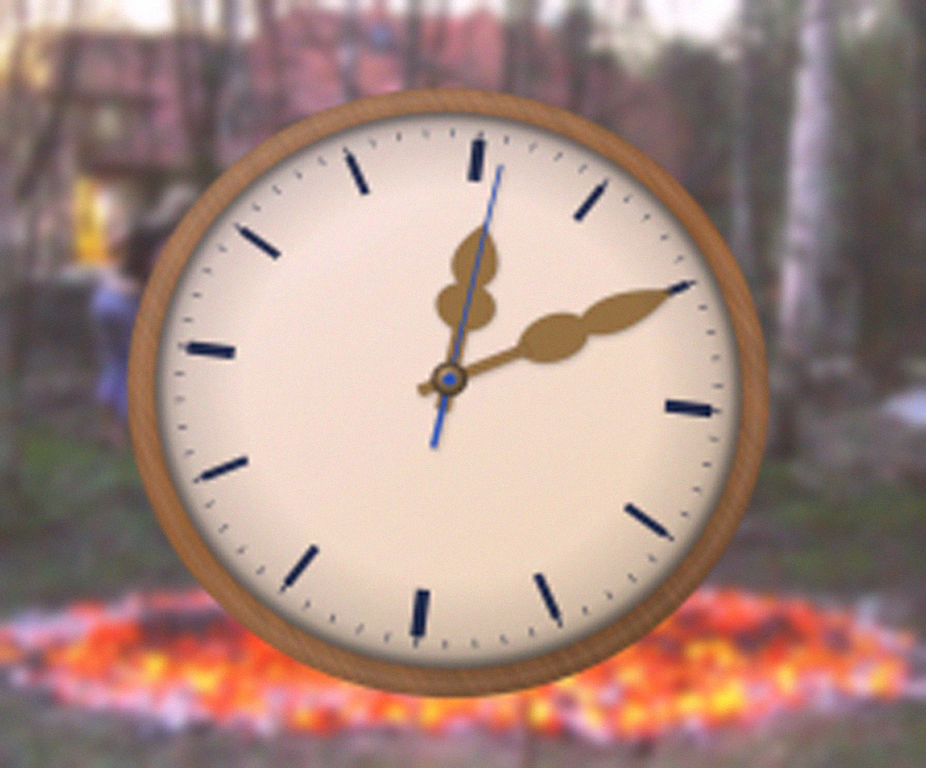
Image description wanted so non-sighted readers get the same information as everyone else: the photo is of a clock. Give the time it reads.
12:10:01
